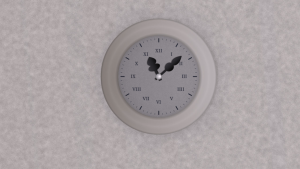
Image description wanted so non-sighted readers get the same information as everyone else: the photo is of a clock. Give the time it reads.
11:08
